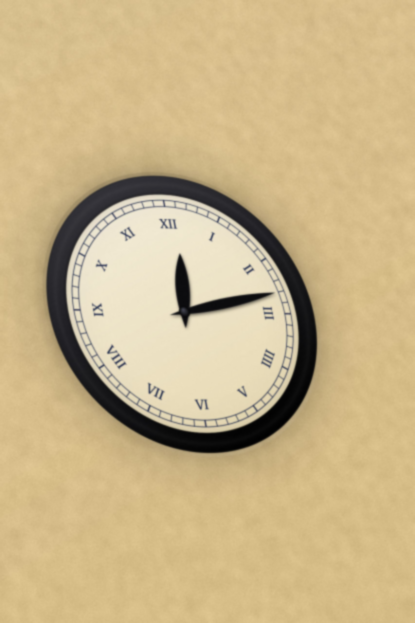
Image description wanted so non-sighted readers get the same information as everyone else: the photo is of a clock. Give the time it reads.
12:13
